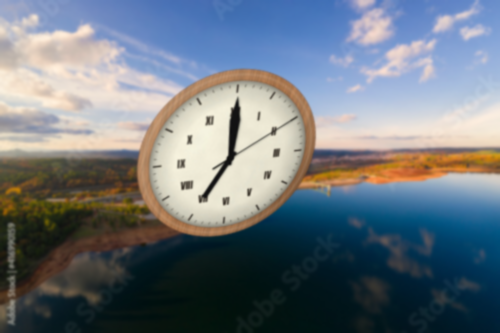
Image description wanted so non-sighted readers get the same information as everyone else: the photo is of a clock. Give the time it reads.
7:00:10
